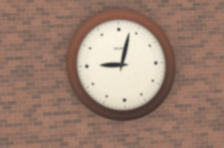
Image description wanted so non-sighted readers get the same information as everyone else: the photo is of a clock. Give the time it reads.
9:03
